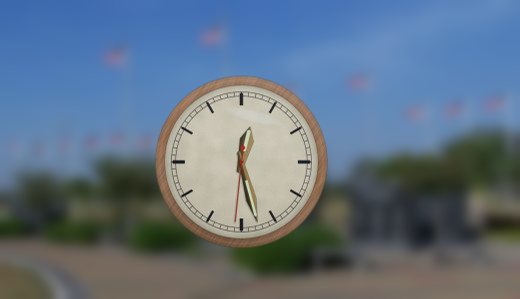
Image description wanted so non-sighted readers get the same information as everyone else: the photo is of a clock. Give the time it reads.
12:27:31
